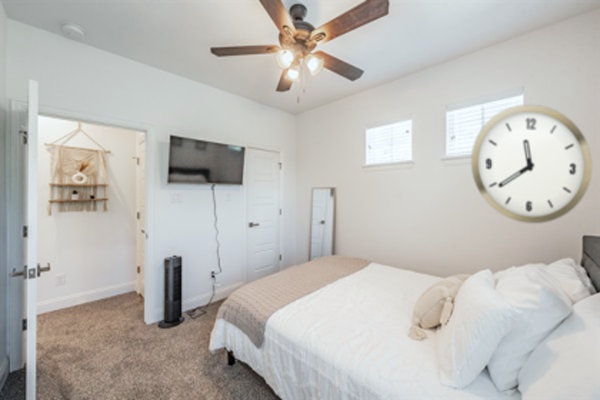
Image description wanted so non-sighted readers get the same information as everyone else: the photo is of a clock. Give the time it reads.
11:39
